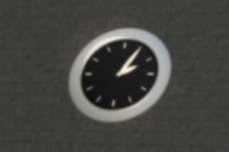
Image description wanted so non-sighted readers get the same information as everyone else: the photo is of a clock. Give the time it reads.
2:05
